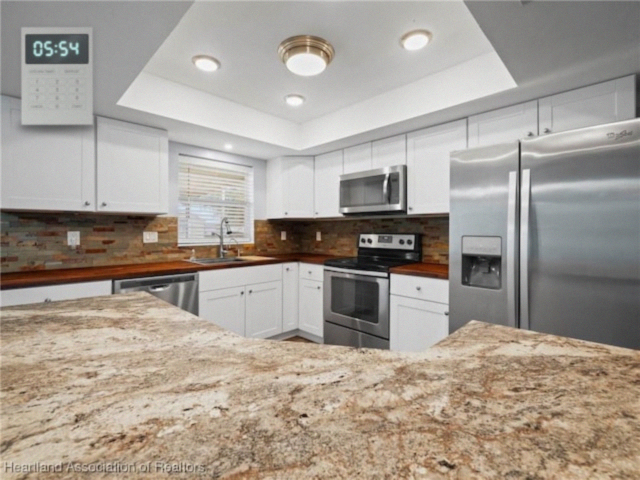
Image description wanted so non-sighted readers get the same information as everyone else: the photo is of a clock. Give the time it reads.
5:54
